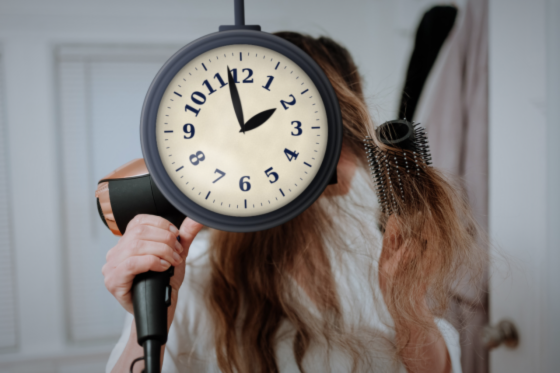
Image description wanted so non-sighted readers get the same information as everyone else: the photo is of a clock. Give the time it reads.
1:58
